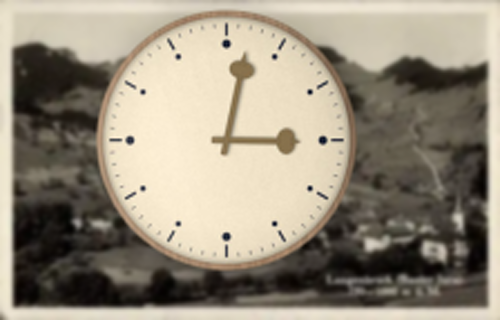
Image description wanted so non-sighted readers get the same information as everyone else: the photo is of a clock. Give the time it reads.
3:02
